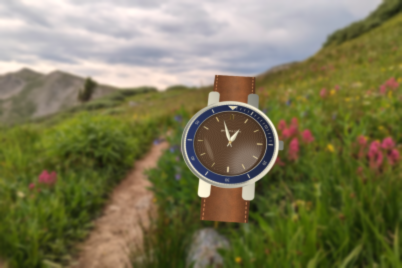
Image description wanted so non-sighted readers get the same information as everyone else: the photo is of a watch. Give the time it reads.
12:57
